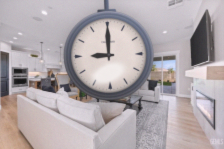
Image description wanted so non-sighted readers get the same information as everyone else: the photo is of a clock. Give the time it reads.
9:00
